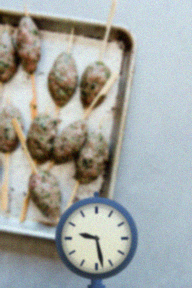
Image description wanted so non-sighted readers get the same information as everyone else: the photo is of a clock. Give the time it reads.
9:28
